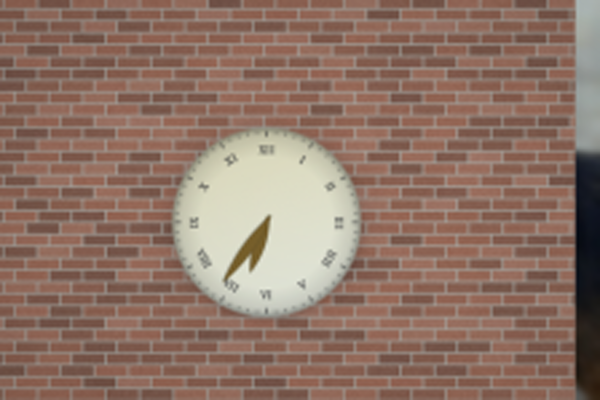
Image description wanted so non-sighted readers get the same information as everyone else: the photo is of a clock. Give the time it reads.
6:36
